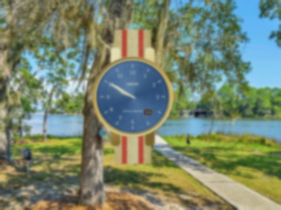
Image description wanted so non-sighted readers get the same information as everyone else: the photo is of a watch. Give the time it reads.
9:50
